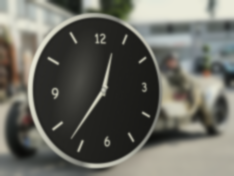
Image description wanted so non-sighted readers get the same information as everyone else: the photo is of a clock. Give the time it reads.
12:37
